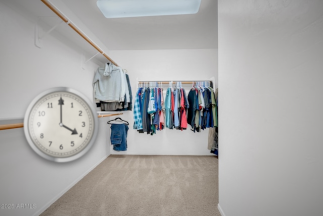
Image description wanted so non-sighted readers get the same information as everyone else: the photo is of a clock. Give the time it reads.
4:00
